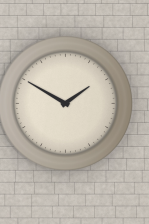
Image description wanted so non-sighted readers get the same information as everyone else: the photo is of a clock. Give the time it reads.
1:50
